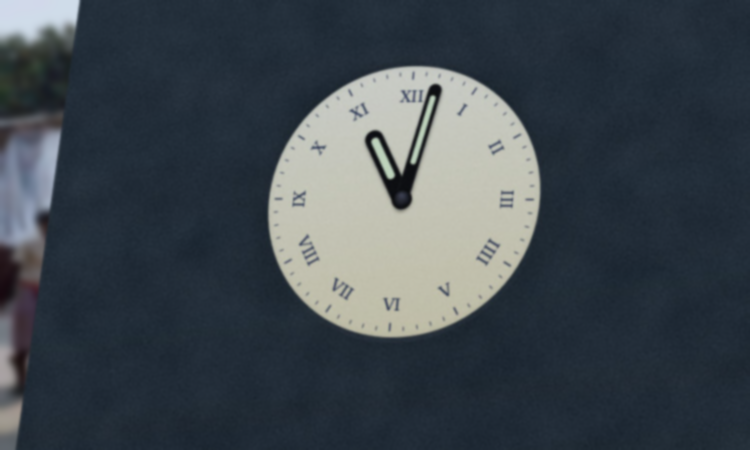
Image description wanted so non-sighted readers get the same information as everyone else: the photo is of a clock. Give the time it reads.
11:02
